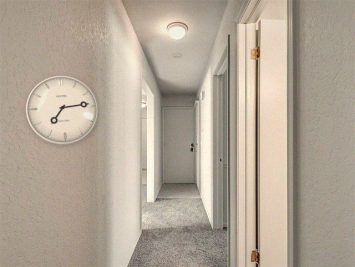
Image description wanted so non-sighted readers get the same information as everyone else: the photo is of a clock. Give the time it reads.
7:14
